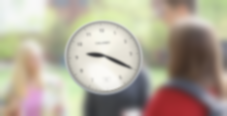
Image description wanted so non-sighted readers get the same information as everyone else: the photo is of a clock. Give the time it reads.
9:20
